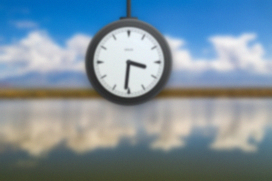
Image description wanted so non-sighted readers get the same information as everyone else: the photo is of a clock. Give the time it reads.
3:31
